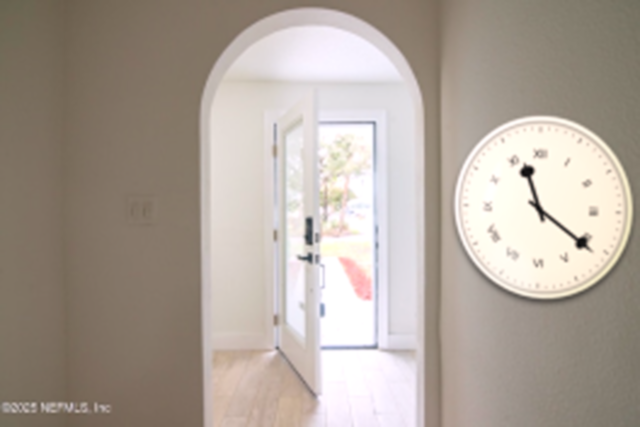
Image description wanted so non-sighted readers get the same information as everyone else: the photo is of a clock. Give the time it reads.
11:21
